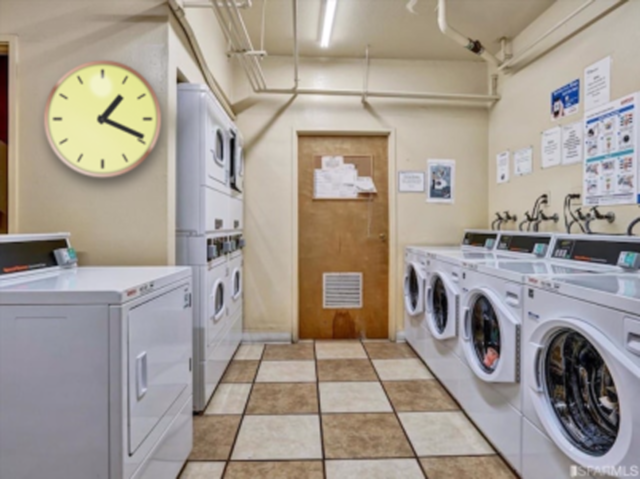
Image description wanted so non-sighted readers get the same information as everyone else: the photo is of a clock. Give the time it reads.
1:19
